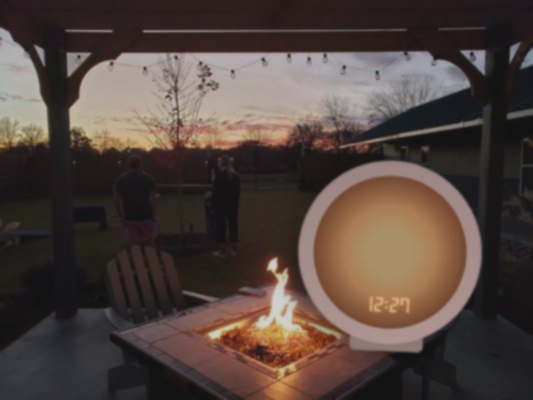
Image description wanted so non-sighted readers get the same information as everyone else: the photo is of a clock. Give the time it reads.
12:27
